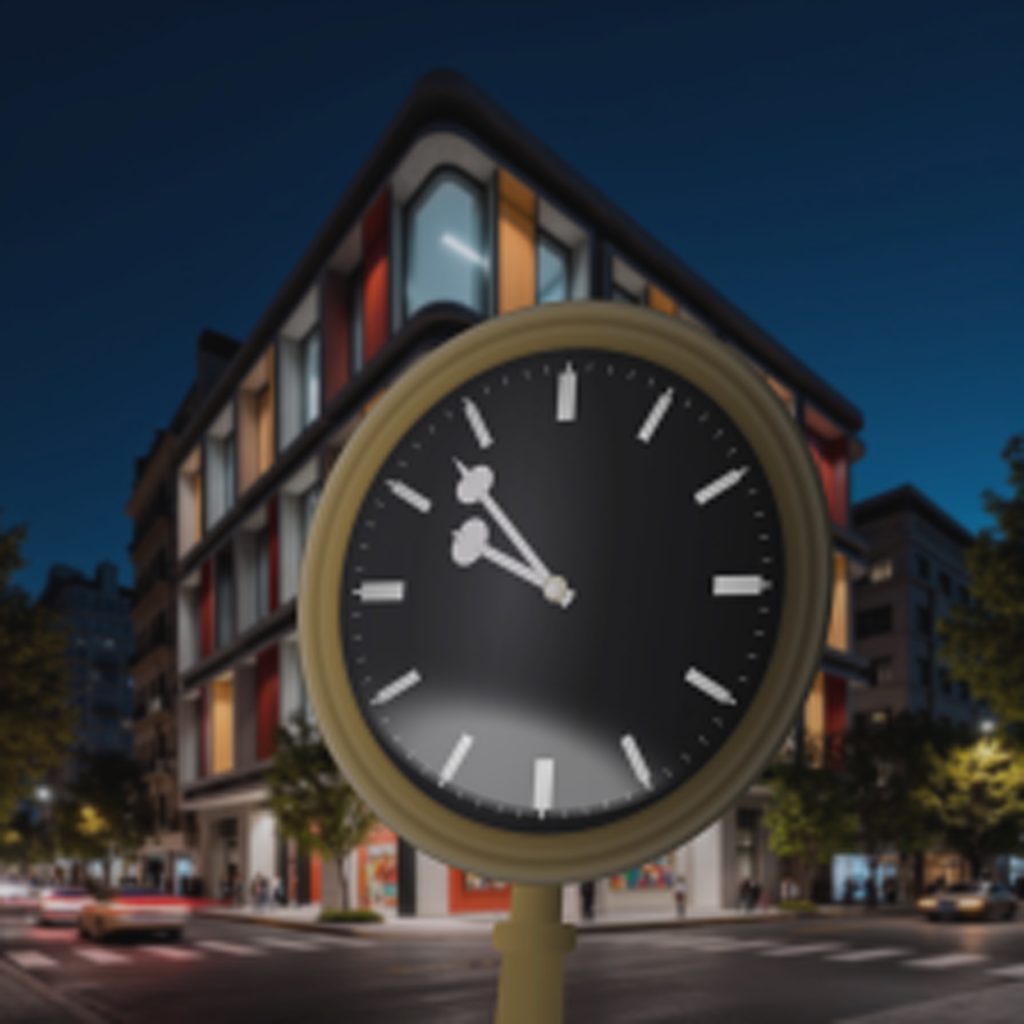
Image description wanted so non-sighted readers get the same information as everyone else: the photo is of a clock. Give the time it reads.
9:53
